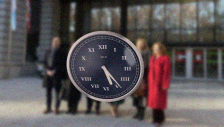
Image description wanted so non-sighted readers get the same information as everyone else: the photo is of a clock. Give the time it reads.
5:24
